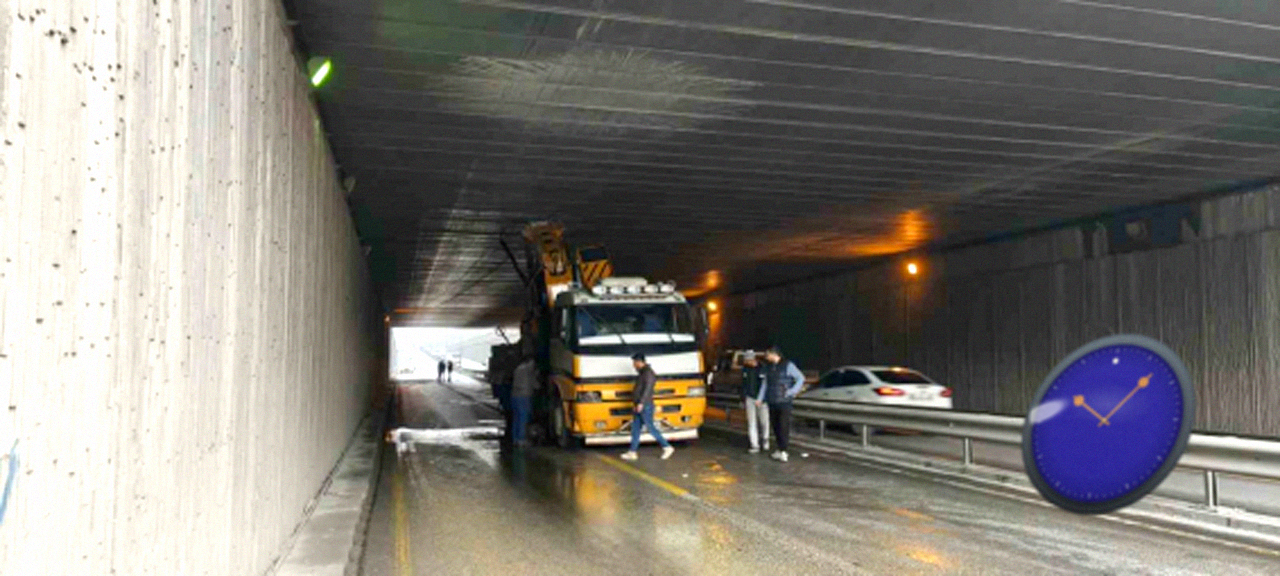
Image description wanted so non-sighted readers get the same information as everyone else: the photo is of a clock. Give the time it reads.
10:07
